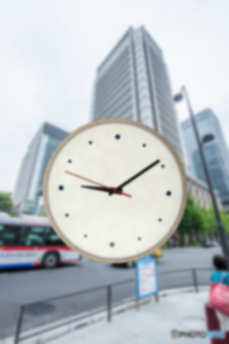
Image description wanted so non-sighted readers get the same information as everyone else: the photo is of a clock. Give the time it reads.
9:08:48
